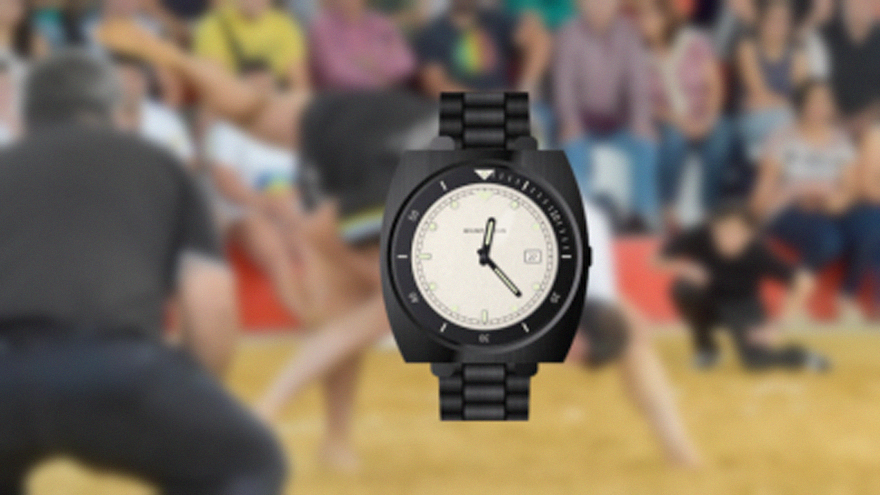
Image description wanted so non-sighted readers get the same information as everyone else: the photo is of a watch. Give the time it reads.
12:23
